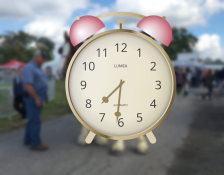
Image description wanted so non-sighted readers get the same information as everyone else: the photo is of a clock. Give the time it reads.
7:31
